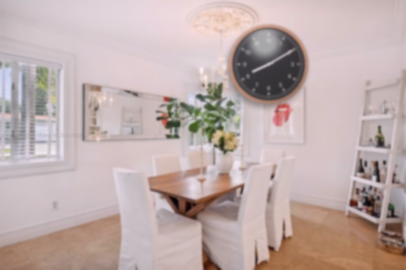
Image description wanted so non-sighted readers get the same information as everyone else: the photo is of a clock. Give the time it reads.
8:10
